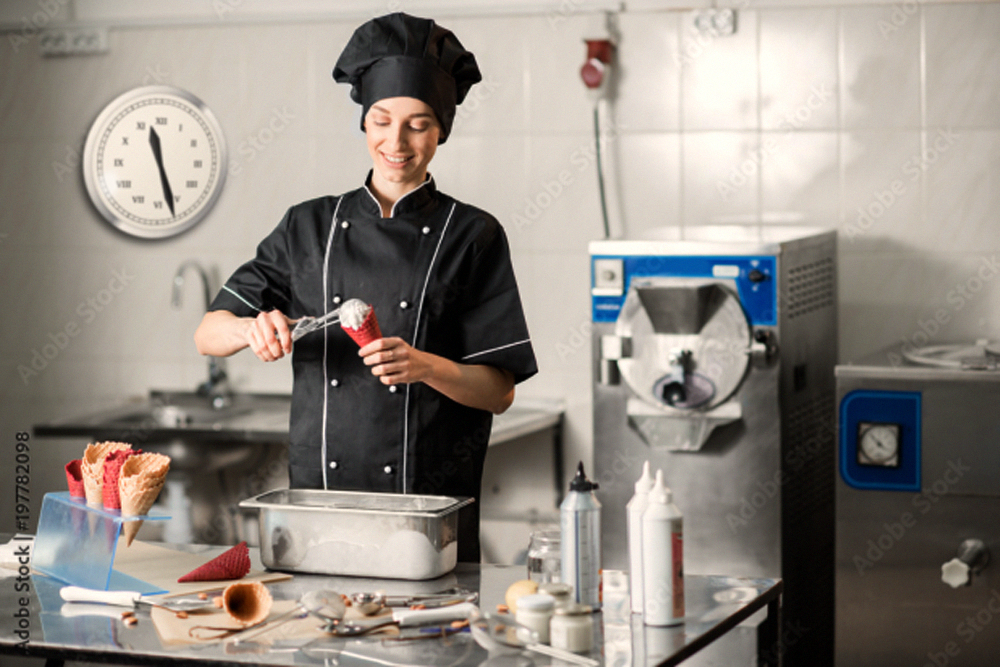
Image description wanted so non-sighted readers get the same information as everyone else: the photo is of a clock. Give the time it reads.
11:27
